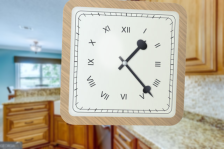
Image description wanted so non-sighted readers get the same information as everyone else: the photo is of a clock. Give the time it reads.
1:23
